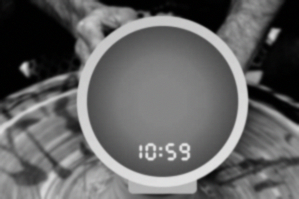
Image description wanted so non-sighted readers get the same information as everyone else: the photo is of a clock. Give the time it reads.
10:59
